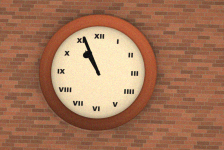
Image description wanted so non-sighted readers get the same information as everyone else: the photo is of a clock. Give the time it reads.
10:56
